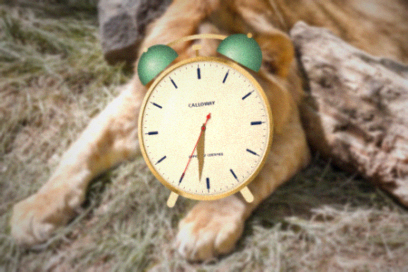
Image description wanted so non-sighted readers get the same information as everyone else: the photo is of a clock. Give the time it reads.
6:31:35
